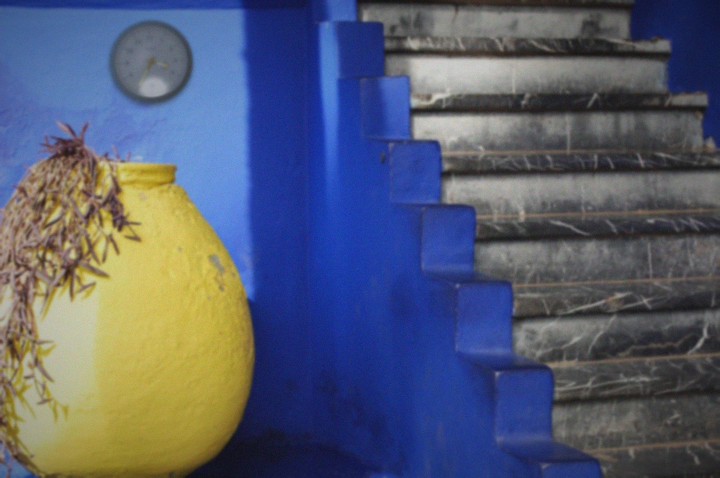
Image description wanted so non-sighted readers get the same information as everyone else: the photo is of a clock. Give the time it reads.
3:35
